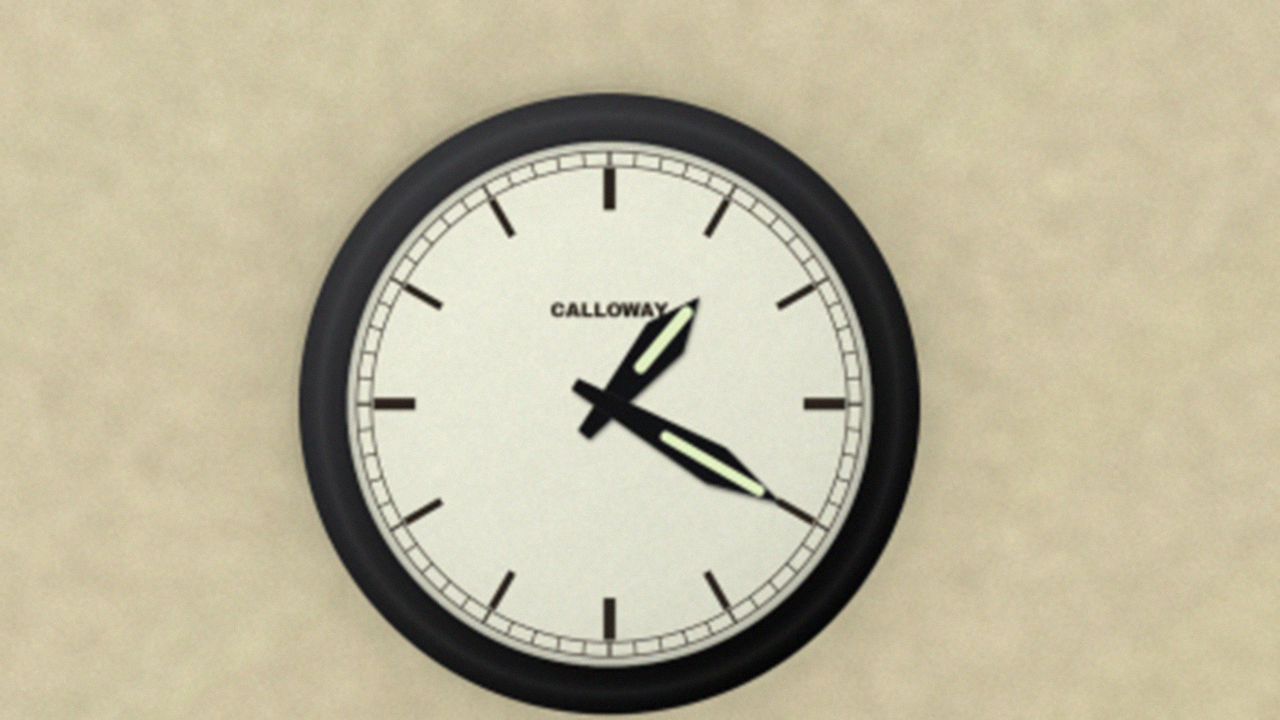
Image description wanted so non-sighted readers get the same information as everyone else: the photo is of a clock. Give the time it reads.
1:20
